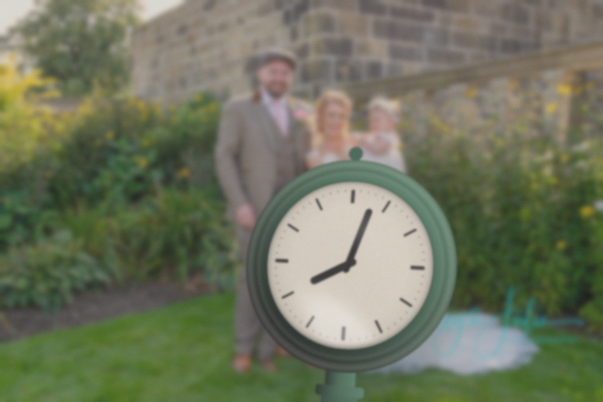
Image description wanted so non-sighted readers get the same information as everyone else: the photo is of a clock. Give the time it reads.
8:03
